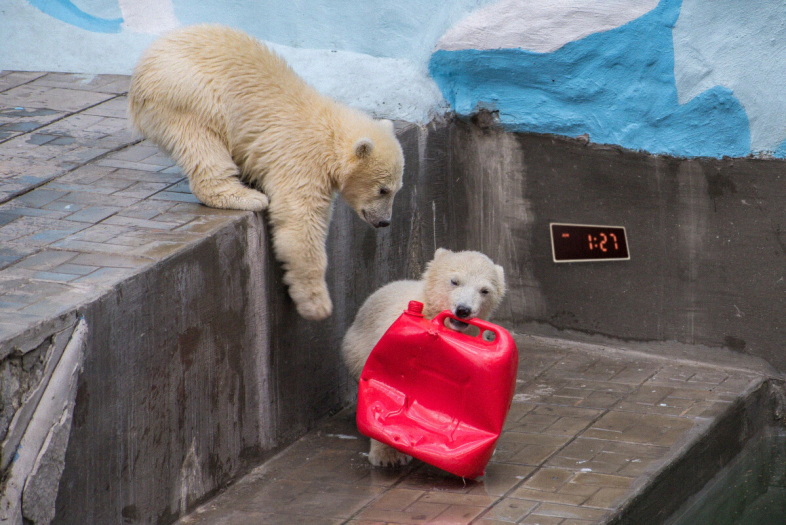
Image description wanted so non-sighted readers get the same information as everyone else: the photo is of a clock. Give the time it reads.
1:27
